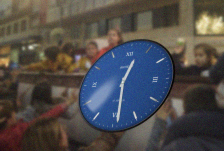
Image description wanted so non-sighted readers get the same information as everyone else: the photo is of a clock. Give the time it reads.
12:29
